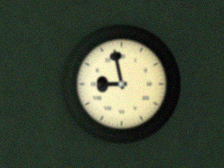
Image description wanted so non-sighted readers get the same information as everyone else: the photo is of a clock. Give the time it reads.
8:58
